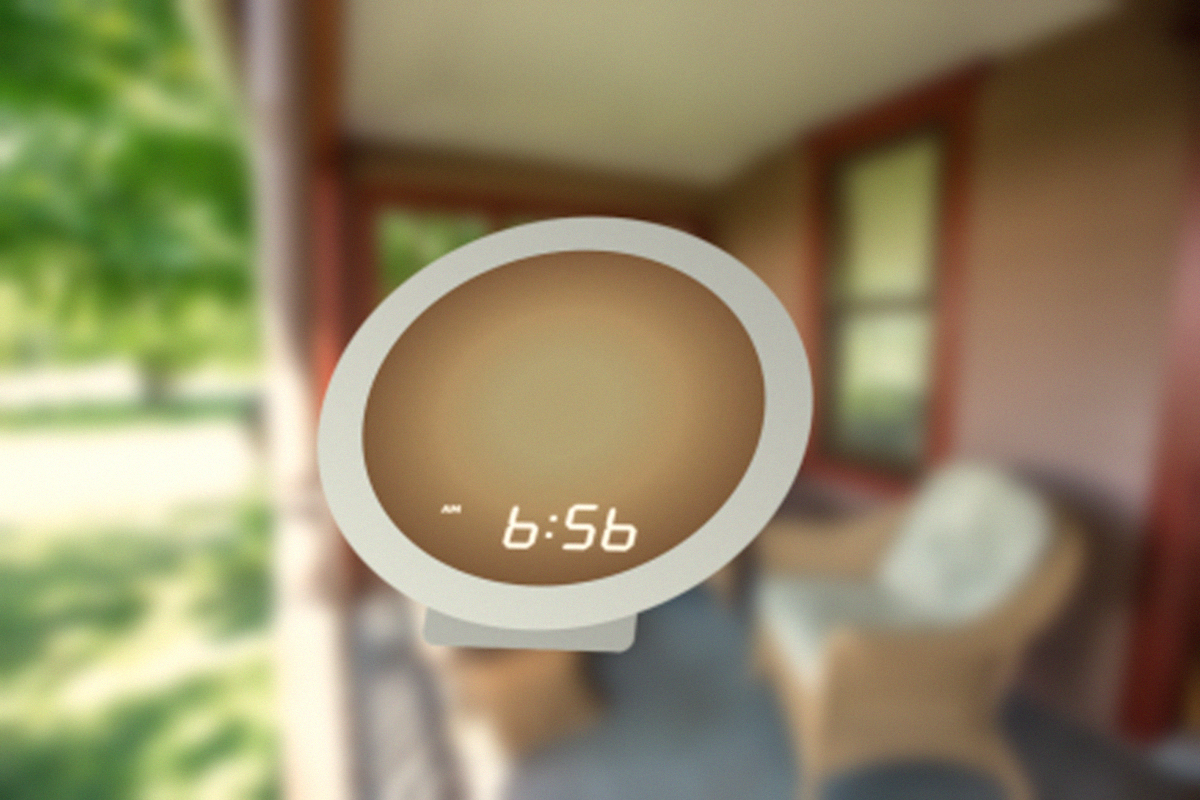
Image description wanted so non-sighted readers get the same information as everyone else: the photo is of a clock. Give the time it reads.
6:56
